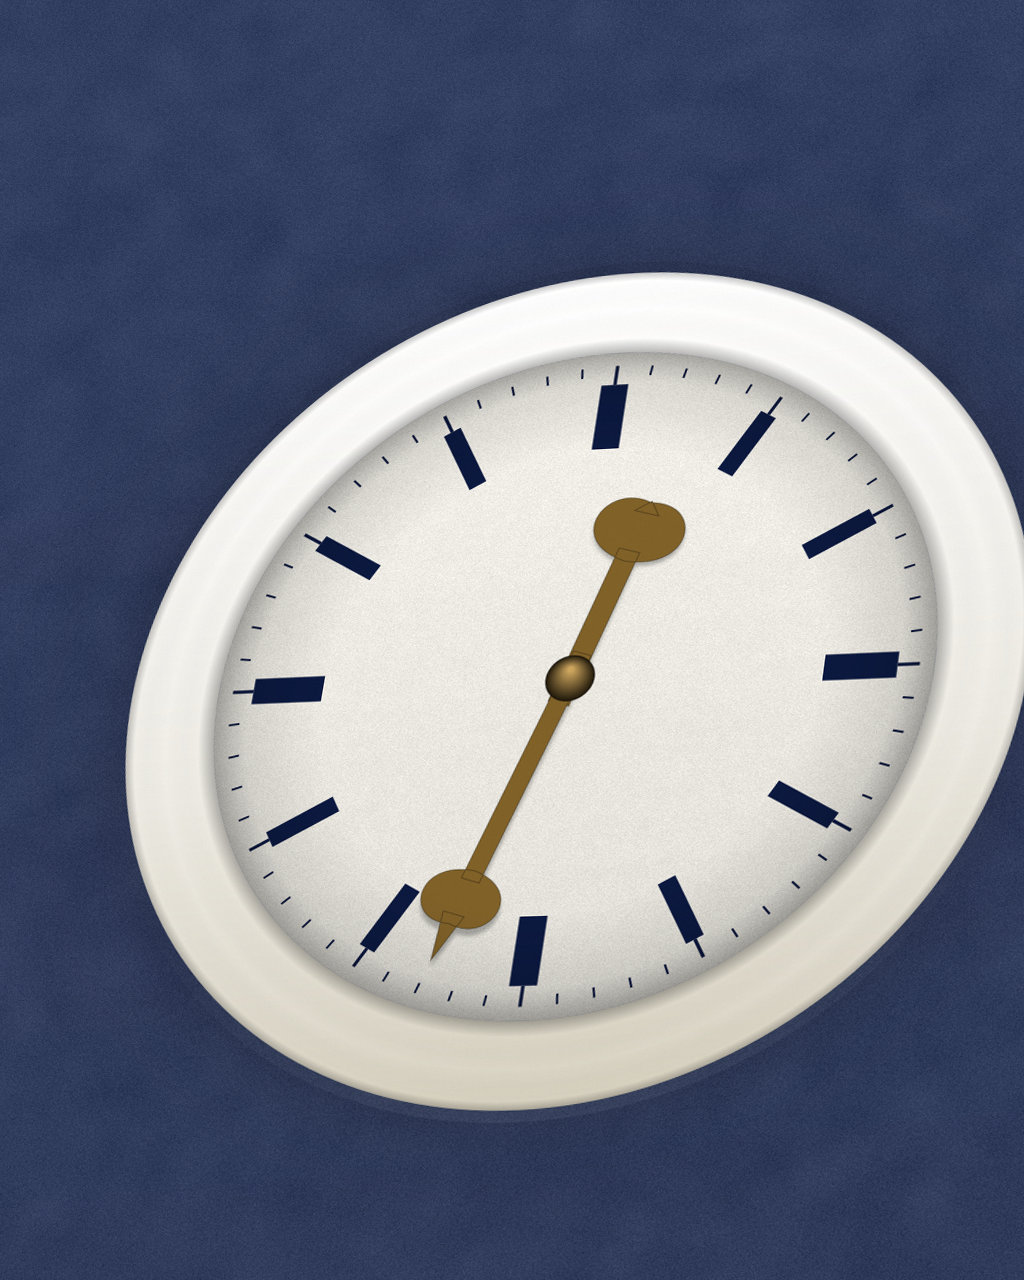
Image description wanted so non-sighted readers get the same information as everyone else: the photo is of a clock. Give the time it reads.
12:33
